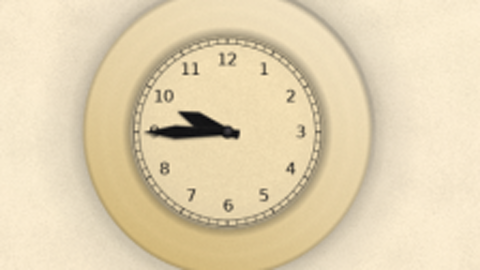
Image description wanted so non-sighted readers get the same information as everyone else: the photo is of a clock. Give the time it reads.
9:45
